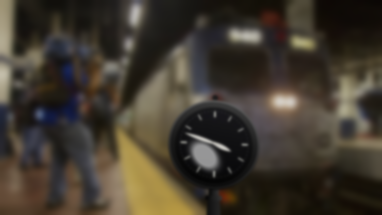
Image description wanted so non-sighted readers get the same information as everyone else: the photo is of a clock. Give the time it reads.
3:48
